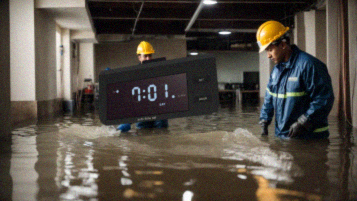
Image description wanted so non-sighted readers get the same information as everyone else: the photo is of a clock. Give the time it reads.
7:01
